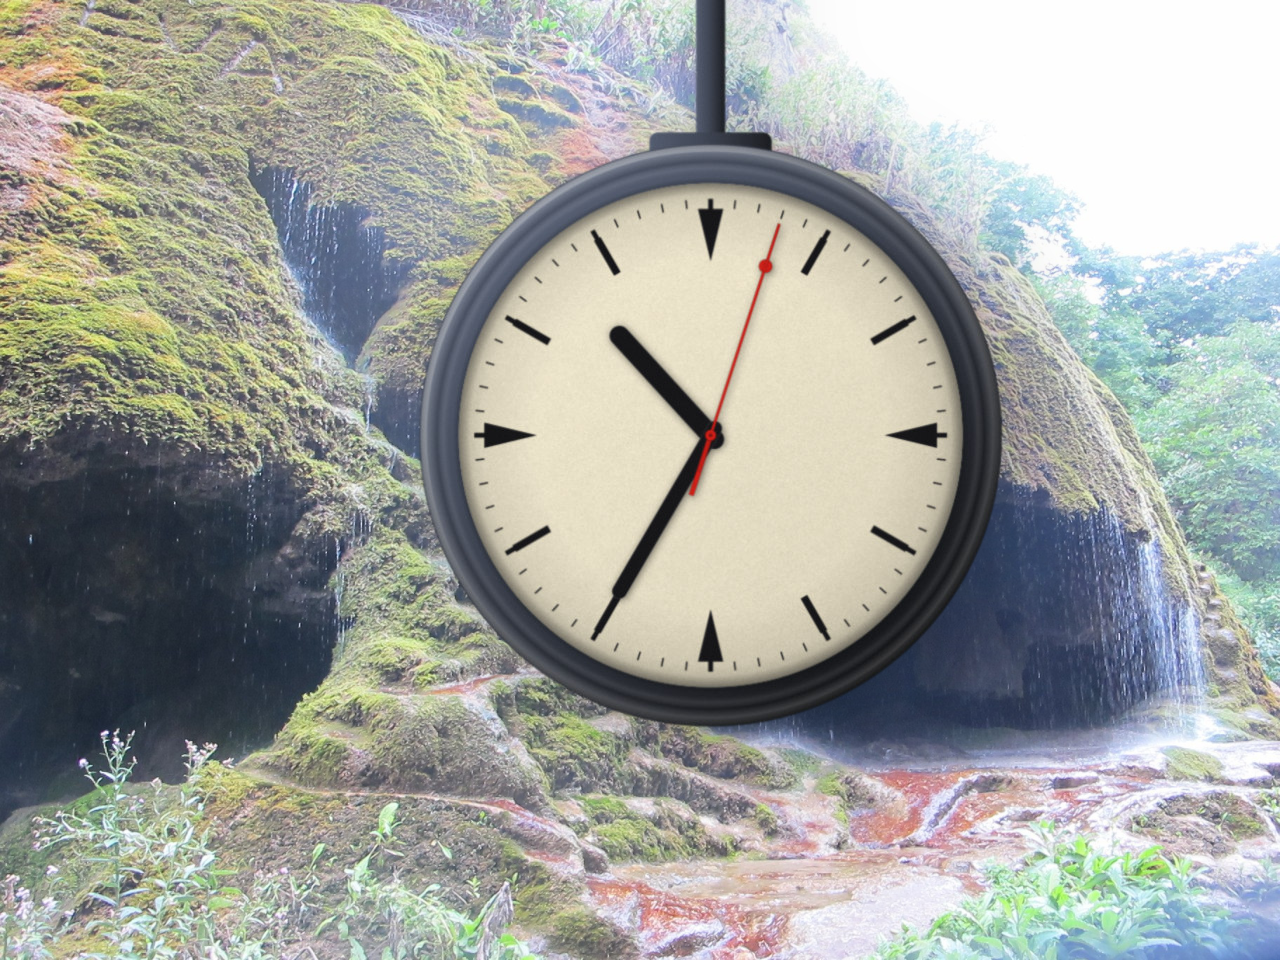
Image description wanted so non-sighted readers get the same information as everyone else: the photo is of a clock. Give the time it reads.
10:35:03
